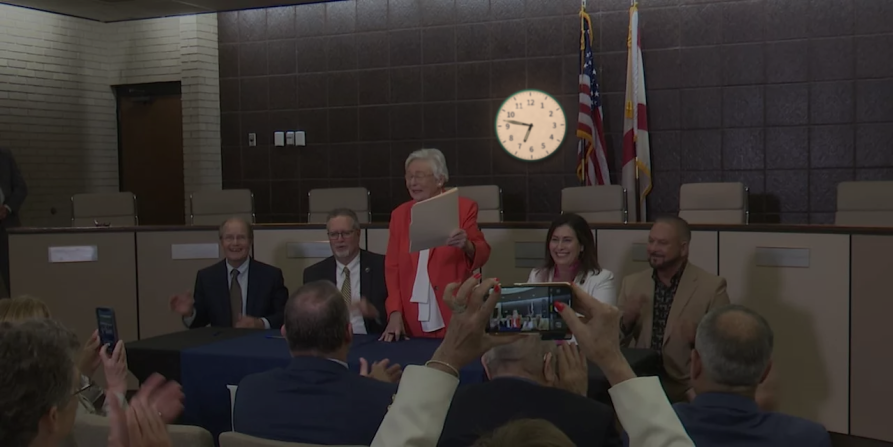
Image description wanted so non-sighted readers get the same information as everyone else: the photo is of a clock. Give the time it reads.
6:47
